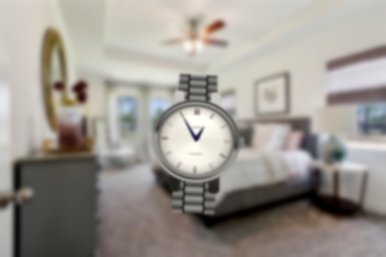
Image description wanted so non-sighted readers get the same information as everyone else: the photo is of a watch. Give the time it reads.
12:55
